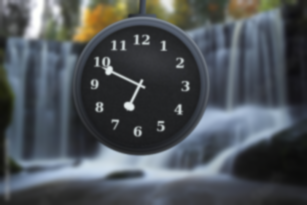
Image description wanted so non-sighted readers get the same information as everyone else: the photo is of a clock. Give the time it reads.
6:49
